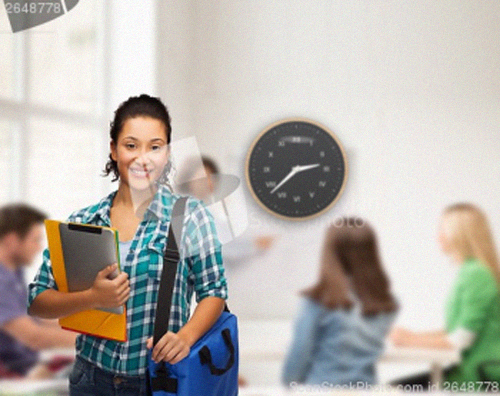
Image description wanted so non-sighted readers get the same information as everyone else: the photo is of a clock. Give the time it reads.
2:38
